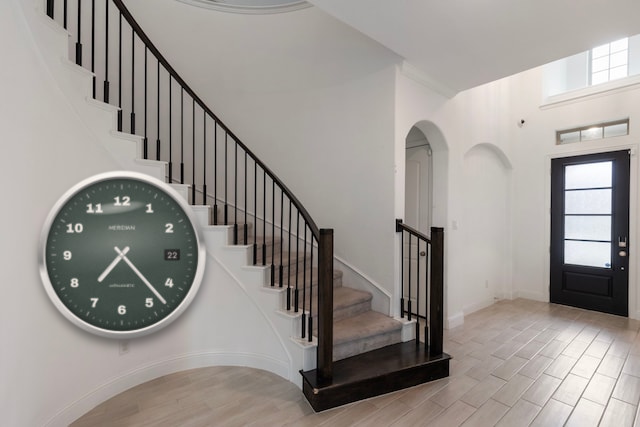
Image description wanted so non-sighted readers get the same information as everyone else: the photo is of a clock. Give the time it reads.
7:23
